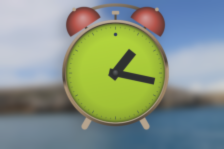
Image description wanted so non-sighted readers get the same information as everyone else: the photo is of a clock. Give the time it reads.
1:17
